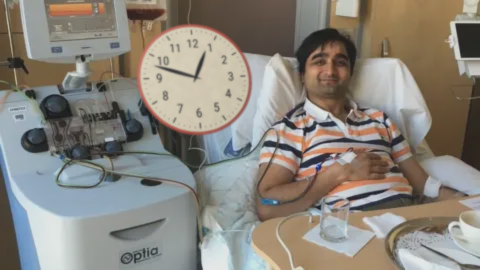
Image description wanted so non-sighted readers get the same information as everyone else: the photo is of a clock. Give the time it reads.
12:48
